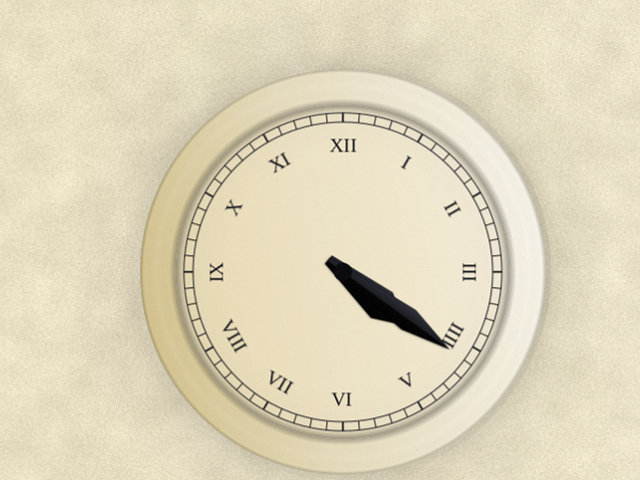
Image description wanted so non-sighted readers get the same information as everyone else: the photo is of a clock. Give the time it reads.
4:21
